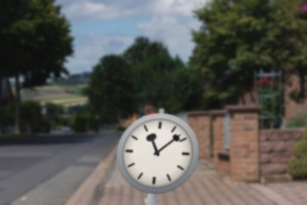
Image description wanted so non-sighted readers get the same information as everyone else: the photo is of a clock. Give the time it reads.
11:08
